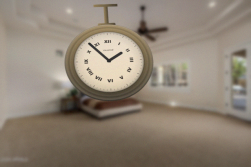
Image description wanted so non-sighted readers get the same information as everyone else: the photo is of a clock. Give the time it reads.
1:53
